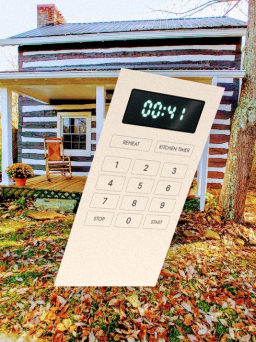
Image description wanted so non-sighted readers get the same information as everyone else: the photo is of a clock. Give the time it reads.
0:41
